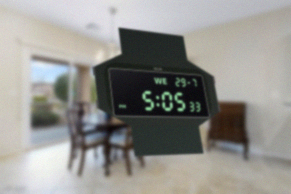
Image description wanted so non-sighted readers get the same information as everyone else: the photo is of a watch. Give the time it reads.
5:05
